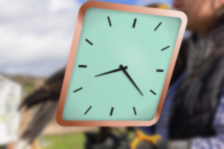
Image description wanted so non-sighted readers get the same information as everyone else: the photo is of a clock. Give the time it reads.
8:22
